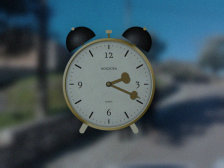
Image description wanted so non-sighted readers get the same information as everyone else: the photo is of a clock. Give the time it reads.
2:19
